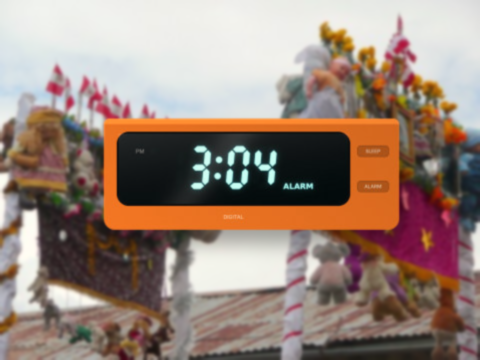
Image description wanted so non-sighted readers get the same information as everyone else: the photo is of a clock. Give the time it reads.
3:04
